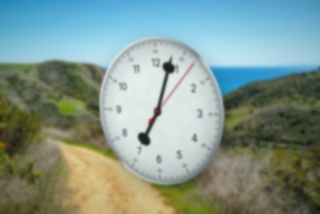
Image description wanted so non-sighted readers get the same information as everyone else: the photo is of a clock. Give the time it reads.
7:03:07
